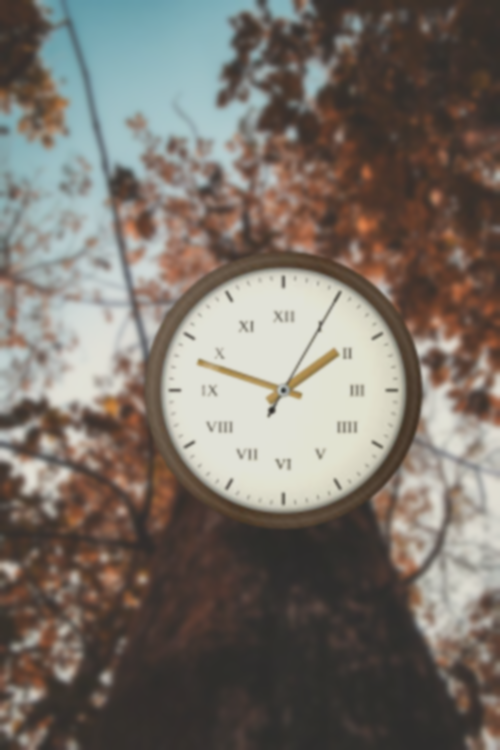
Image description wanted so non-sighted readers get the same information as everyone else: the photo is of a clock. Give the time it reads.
1:48:05
